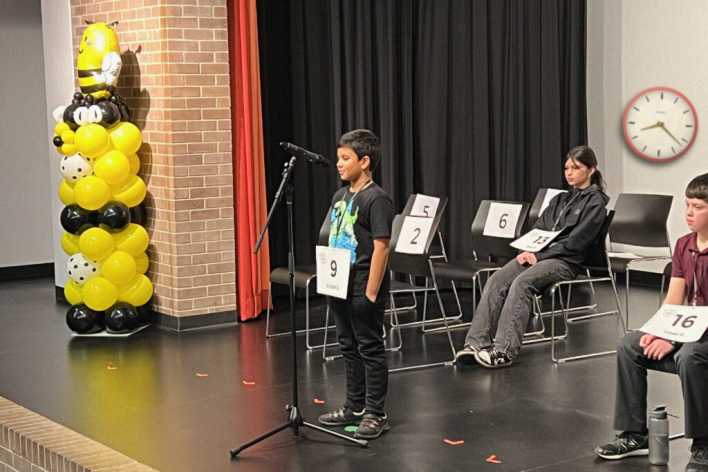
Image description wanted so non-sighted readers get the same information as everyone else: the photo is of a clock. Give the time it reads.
8:22
